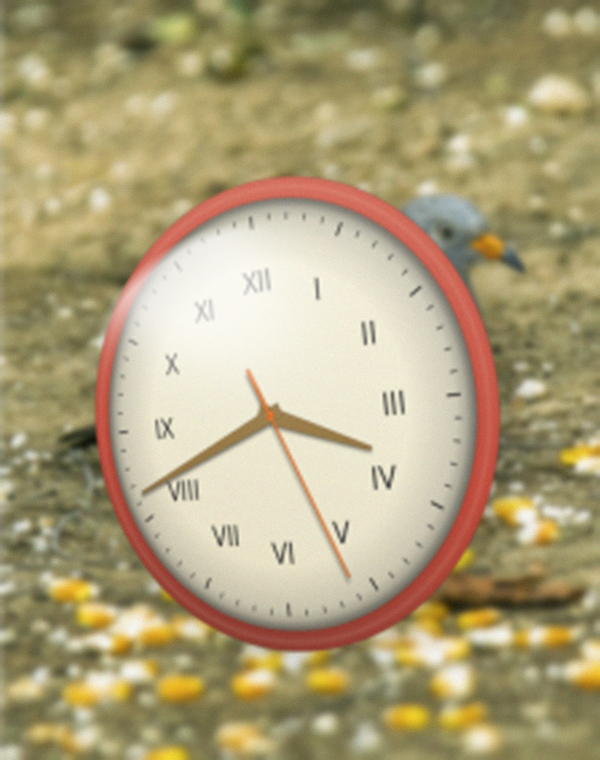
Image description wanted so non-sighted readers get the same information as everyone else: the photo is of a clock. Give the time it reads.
3:41:26
